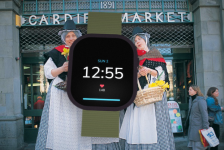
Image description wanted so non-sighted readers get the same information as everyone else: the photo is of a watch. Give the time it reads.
12:55
